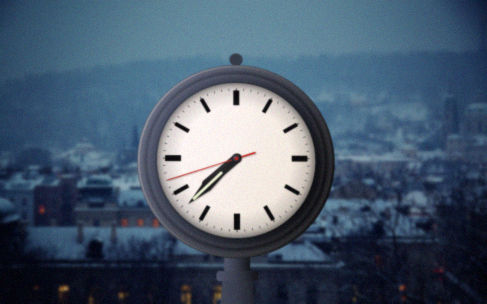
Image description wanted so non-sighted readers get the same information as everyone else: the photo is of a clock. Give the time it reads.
7:37:42
